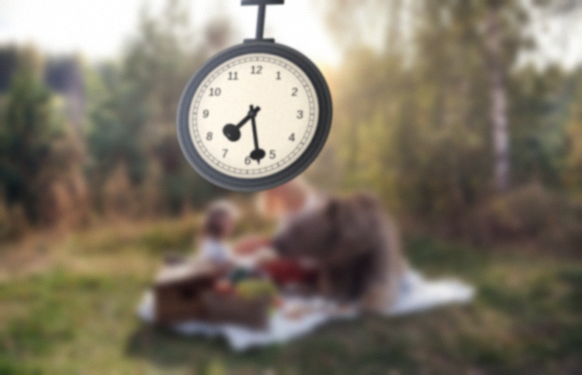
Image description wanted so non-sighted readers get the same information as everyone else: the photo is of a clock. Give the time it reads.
7:28
